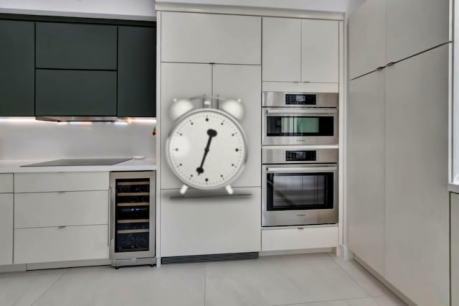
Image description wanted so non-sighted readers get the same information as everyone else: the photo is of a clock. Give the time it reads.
12:33
